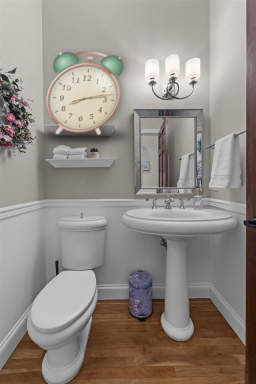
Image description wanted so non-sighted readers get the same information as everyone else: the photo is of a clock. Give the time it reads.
8:13
